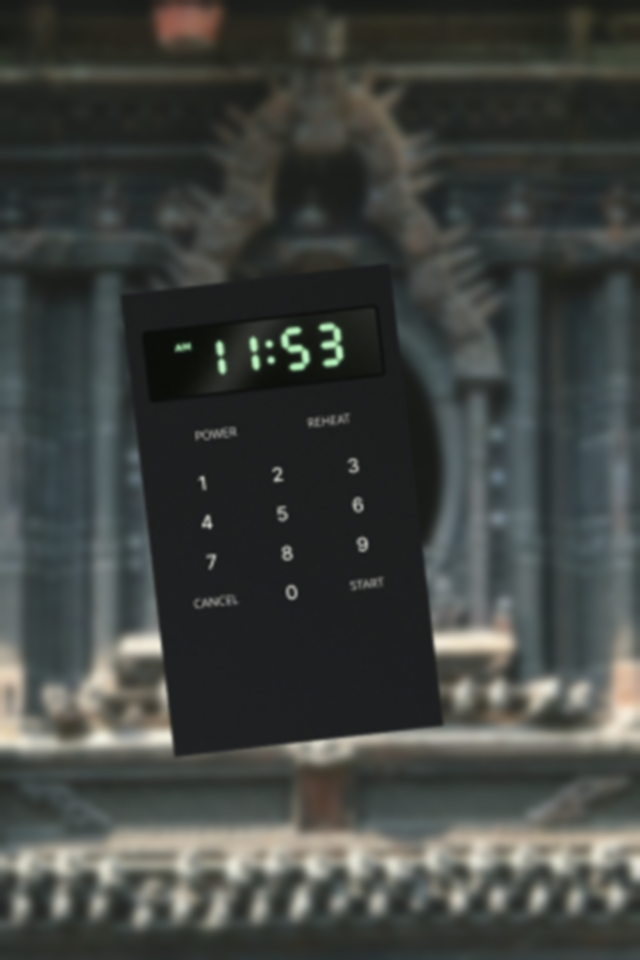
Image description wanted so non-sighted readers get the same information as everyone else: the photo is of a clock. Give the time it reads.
11:53
